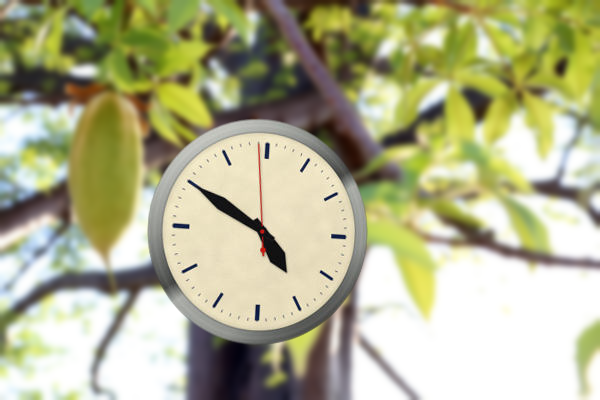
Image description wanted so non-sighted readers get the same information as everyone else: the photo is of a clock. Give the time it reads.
4:49:59
